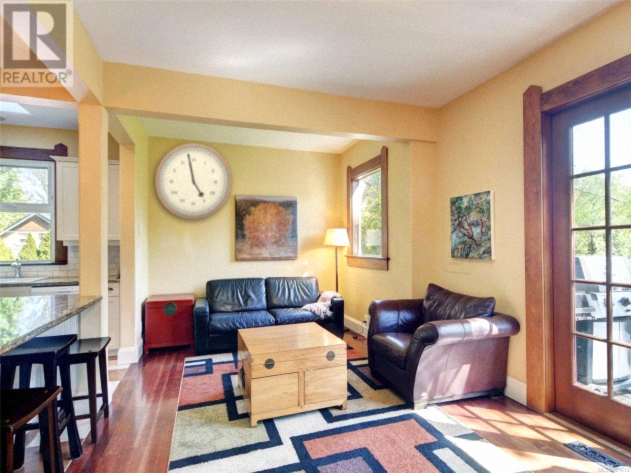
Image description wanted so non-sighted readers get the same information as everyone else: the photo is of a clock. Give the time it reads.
4:58
